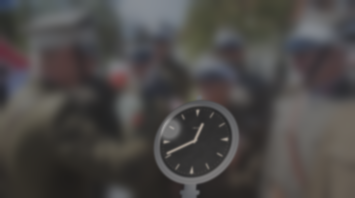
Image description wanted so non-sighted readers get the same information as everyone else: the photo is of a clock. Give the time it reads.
12:41
